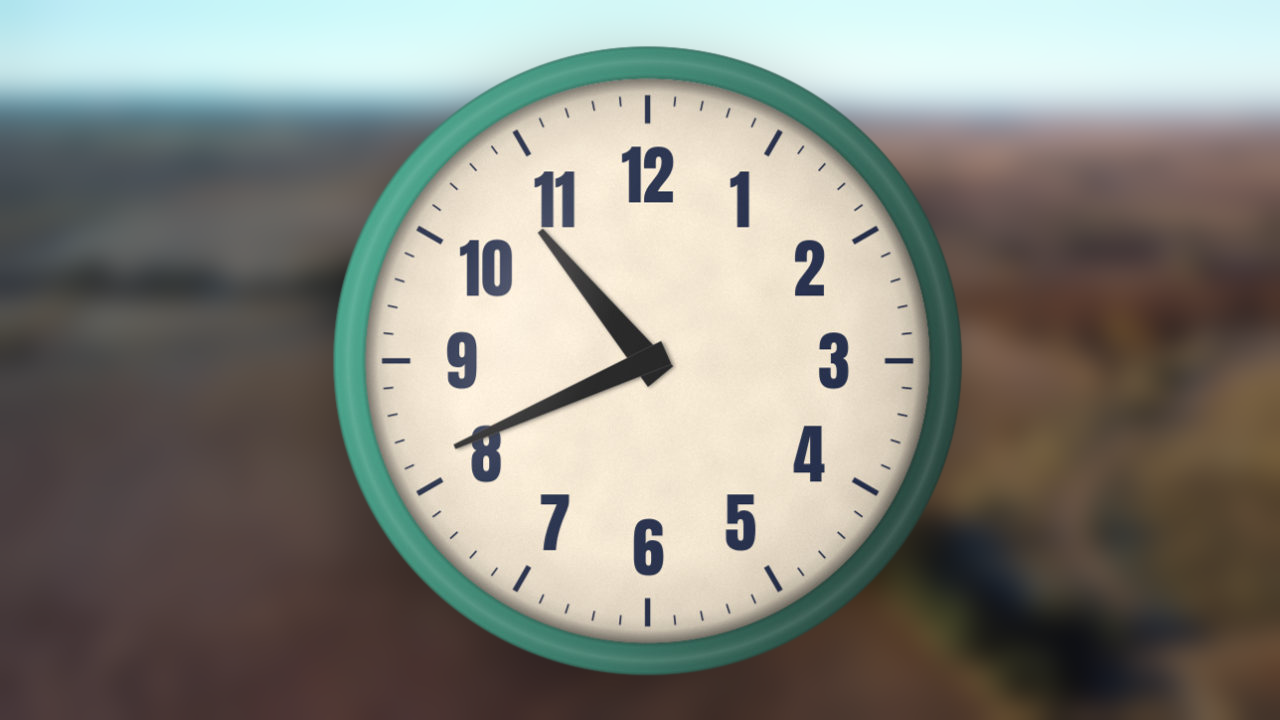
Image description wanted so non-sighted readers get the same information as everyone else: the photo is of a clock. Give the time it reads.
10:41
